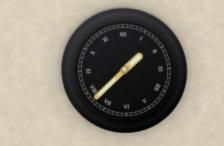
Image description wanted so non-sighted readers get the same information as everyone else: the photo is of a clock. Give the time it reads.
1:38
